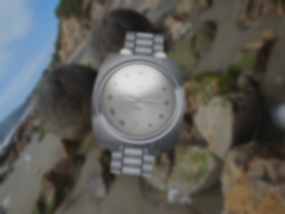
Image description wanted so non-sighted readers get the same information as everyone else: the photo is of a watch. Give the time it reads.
9:15
